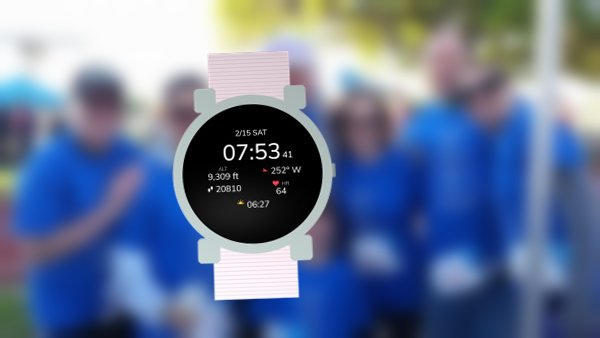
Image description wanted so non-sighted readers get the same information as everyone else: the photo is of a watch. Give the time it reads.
7:53:41
